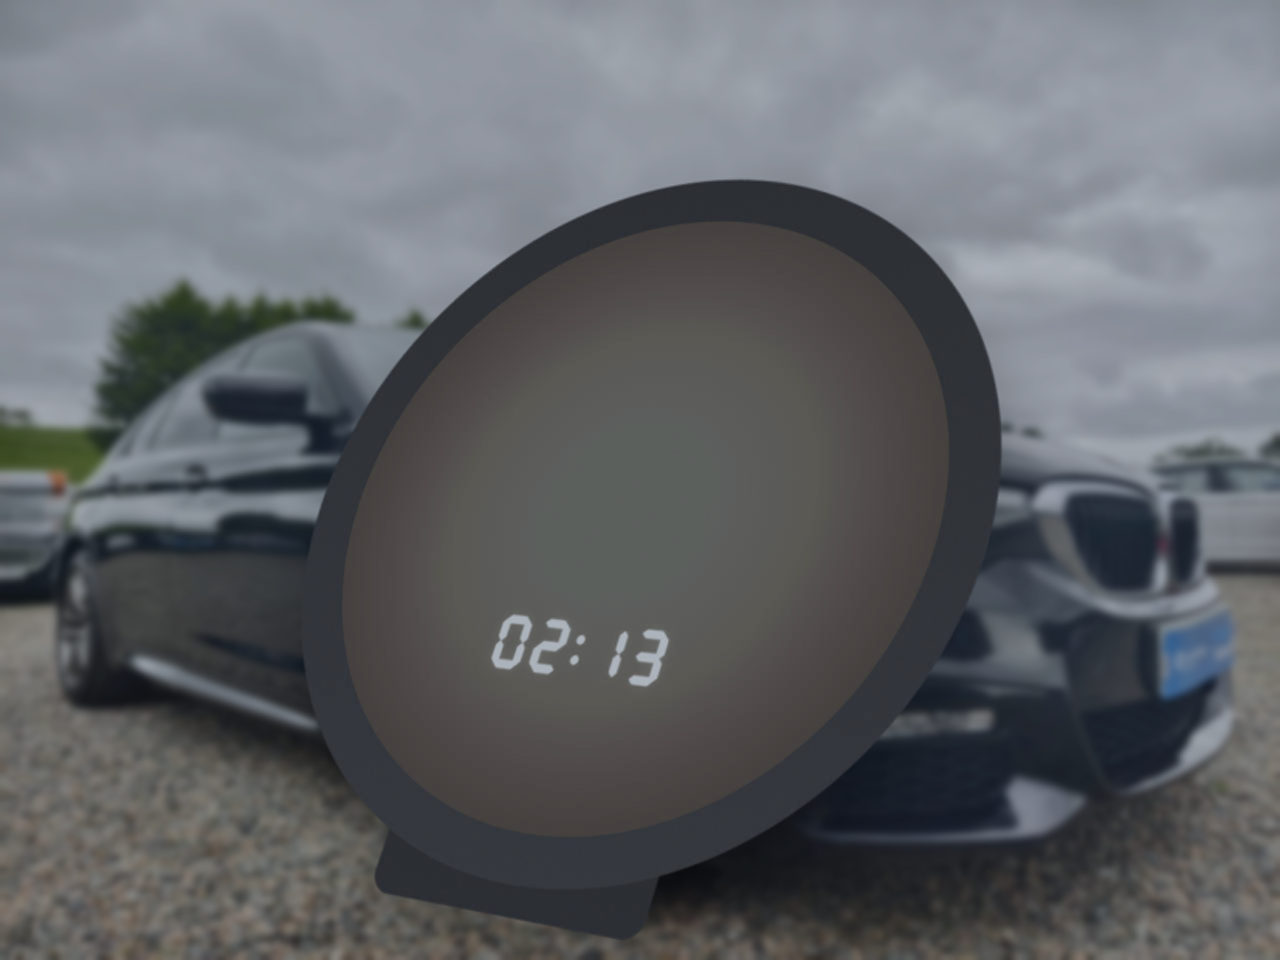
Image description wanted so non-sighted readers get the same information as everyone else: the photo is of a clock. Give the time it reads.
2:13
